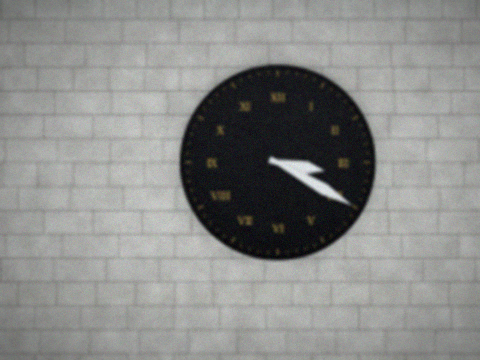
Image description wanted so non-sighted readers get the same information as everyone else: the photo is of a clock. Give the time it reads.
3:20
